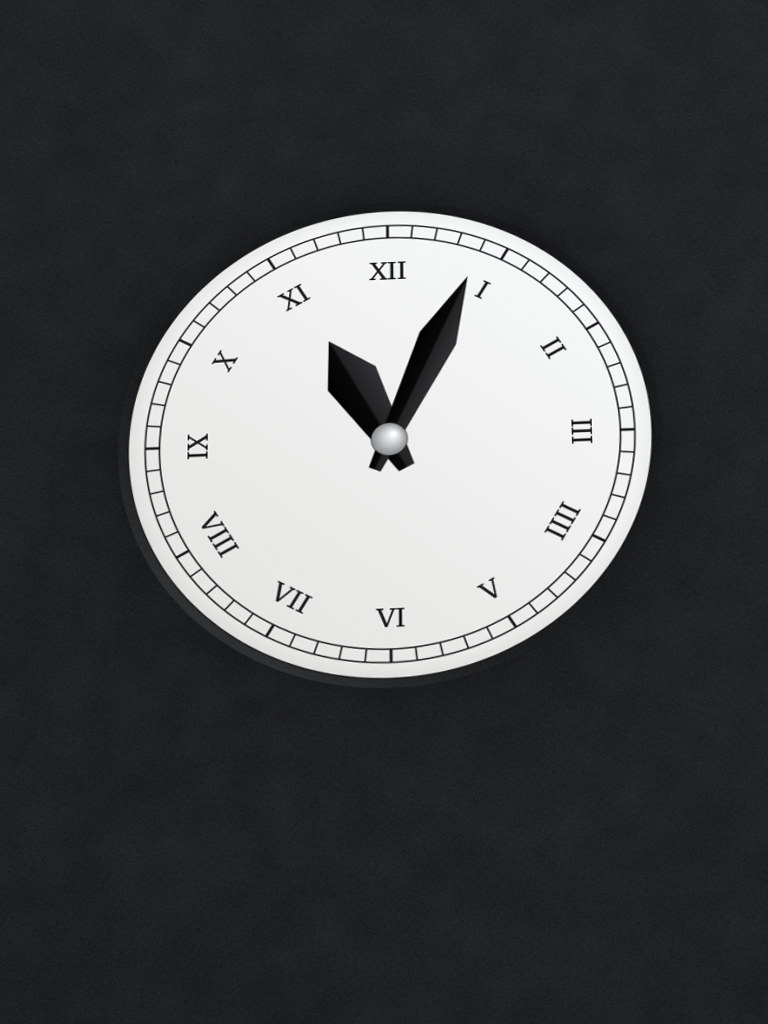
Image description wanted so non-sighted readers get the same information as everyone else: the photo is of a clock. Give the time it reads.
11:04
